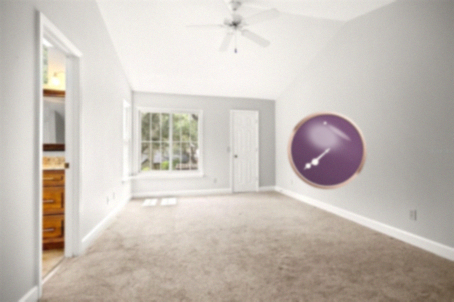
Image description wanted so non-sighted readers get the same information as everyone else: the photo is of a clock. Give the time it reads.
7:39
